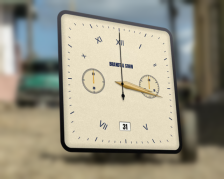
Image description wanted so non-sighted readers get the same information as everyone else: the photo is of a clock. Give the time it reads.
3:17
